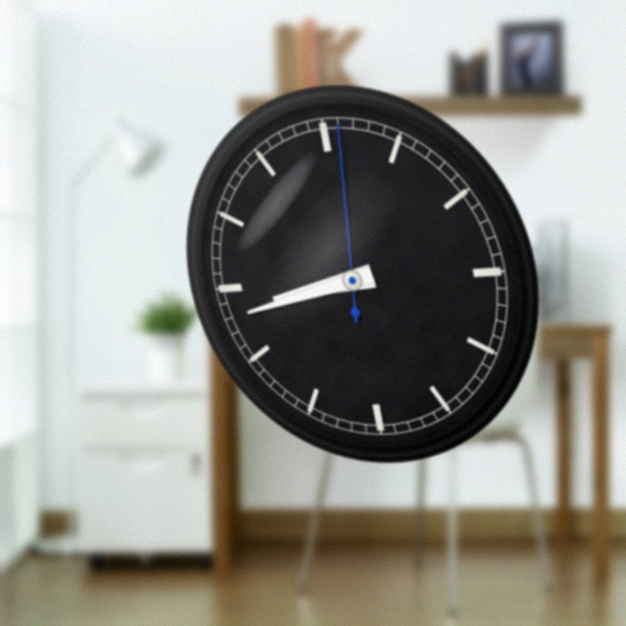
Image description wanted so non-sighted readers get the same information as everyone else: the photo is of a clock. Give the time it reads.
8:43:01
